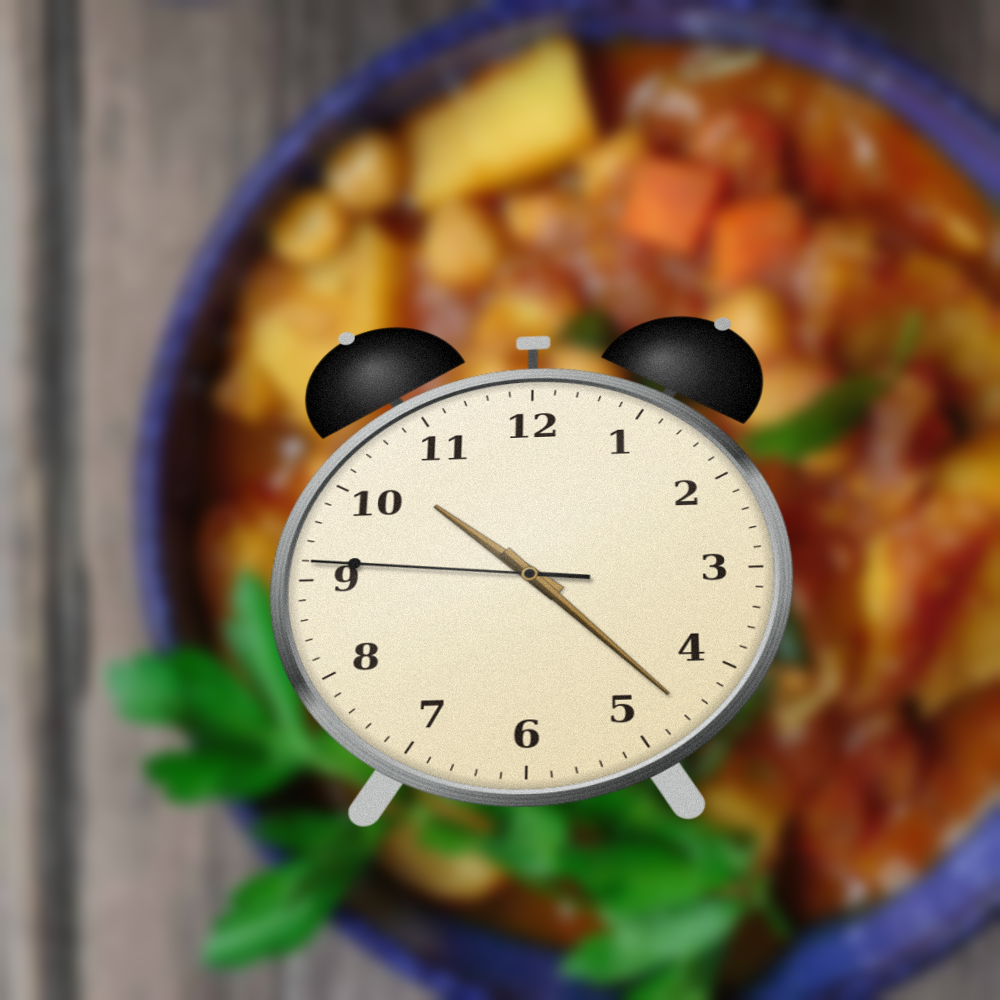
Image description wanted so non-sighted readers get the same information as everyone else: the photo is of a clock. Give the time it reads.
10:22:46
